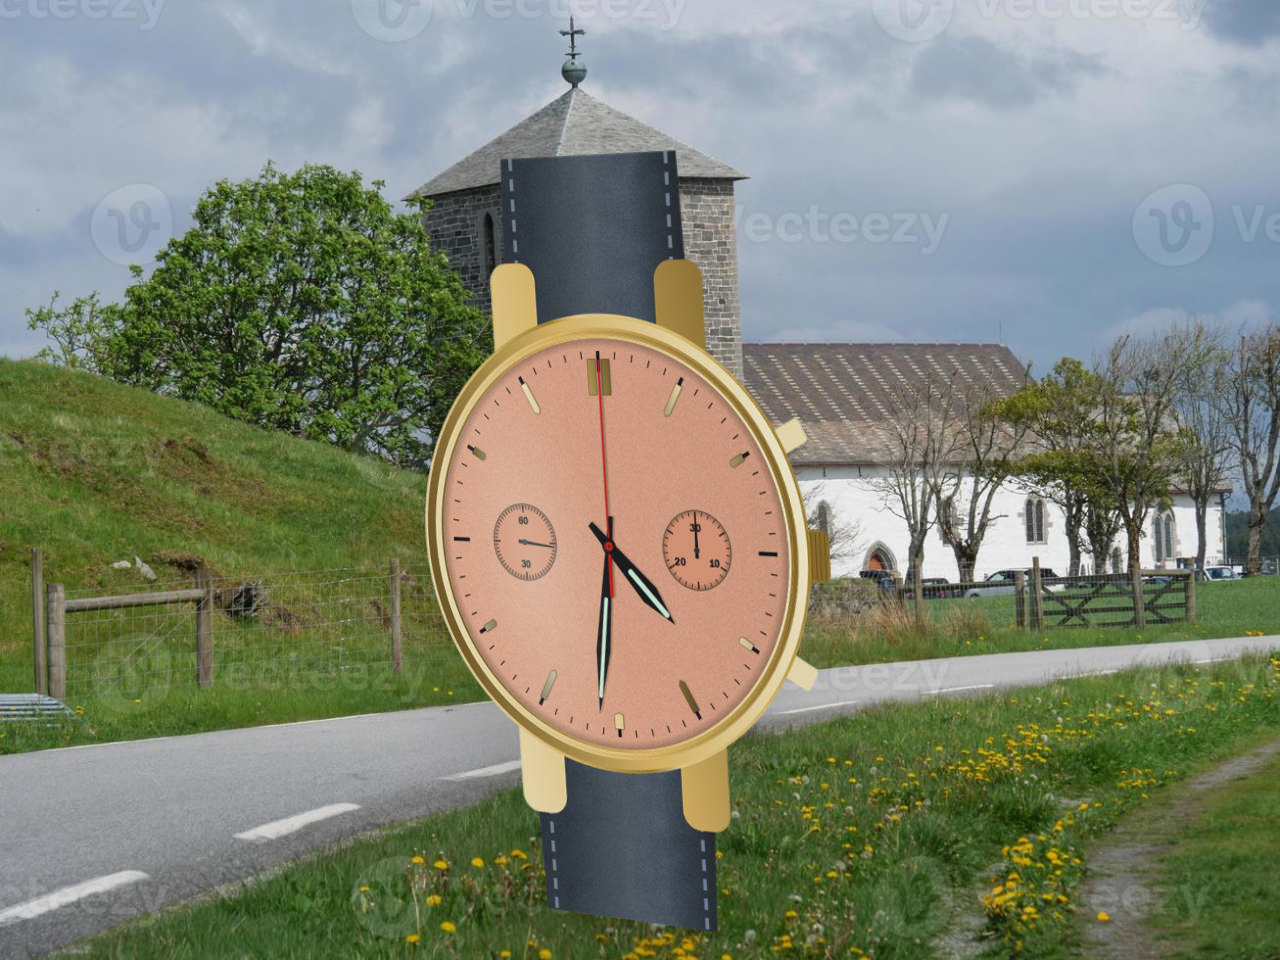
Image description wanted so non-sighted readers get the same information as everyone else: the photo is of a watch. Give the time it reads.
4:31:16
